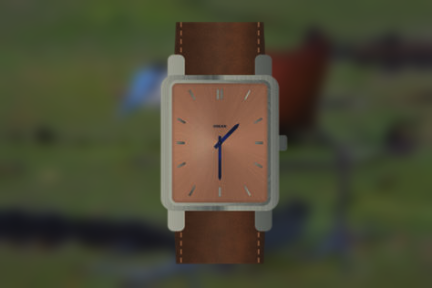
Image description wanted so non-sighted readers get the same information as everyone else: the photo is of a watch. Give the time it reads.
1:30
